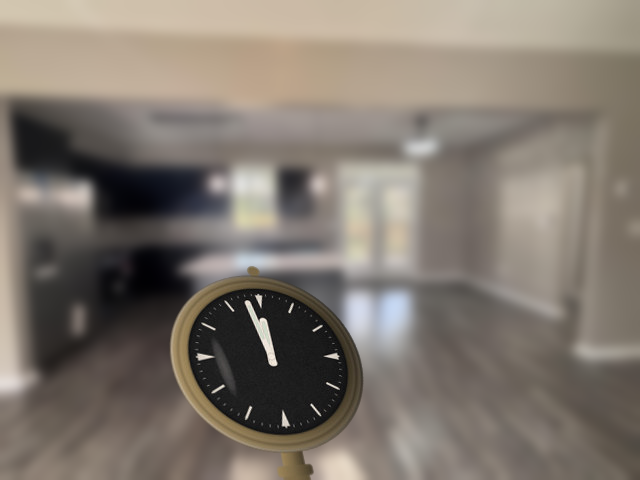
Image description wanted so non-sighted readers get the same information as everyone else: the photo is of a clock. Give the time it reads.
11:58
